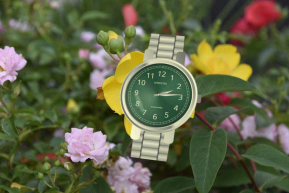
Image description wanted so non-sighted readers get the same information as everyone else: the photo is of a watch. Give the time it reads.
2:14
